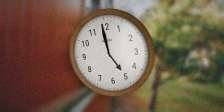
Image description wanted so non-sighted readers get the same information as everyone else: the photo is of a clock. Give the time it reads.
4:59
